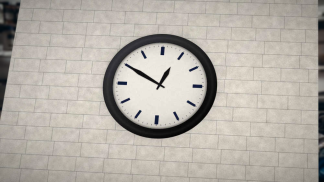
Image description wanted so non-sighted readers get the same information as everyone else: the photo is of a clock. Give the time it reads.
12:50
